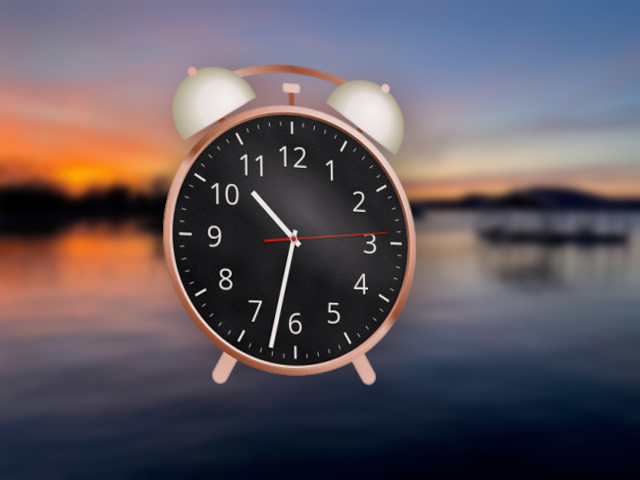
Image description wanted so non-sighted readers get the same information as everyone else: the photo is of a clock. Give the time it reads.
10:32:14
